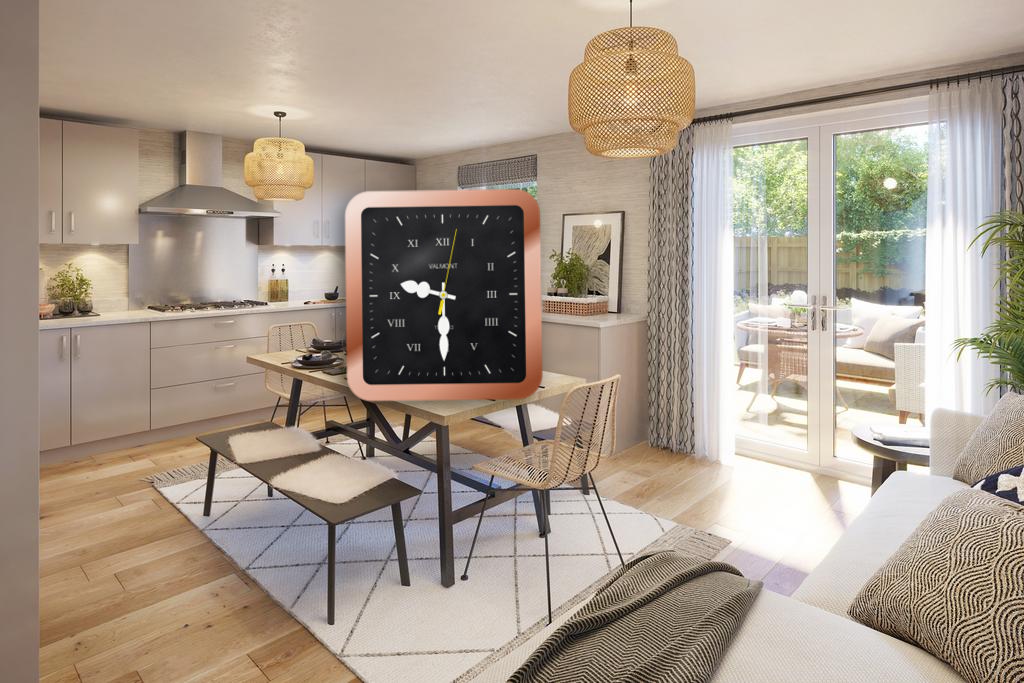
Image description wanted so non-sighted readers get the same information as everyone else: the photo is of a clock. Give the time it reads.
9:30:02
